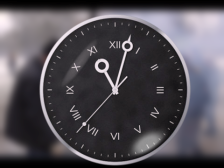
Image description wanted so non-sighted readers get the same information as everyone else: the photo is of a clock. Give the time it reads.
11:02:37
